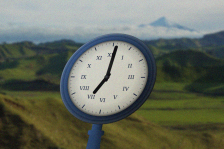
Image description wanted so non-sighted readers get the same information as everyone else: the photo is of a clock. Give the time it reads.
7:01
